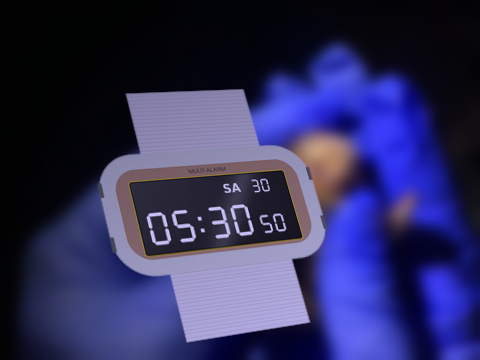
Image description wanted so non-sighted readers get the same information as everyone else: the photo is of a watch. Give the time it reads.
5:30:50
